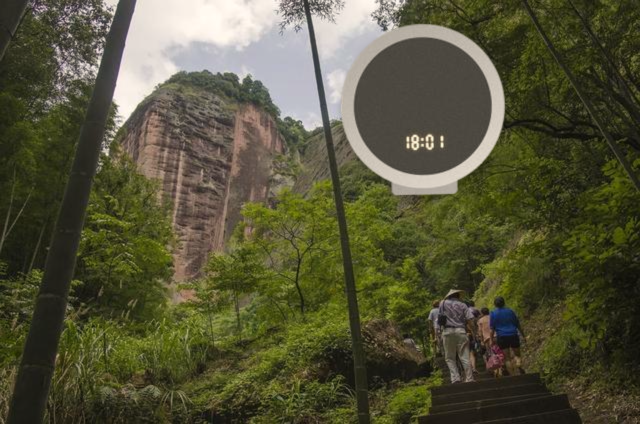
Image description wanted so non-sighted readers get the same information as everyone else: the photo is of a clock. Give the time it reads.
18:01
